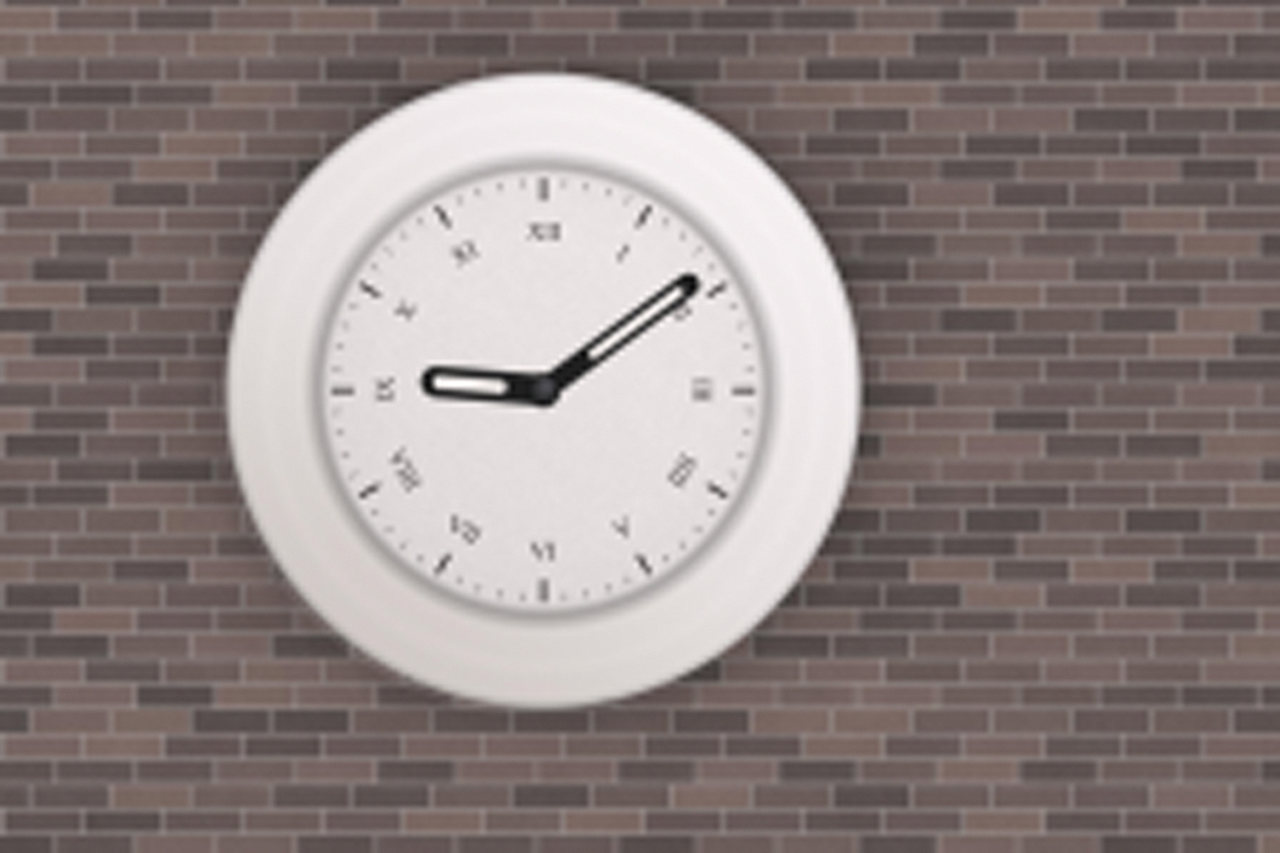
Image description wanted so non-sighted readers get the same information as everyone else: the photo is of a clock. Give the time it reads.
9:09
